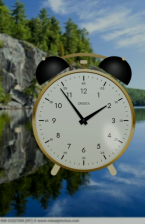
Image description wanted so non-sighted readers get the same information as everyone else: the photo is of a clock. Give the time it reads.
1:54
